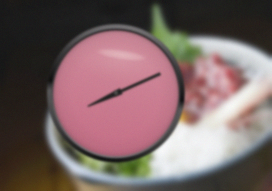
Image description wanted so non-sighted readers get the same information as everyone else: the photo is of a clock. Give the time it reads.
8:11
